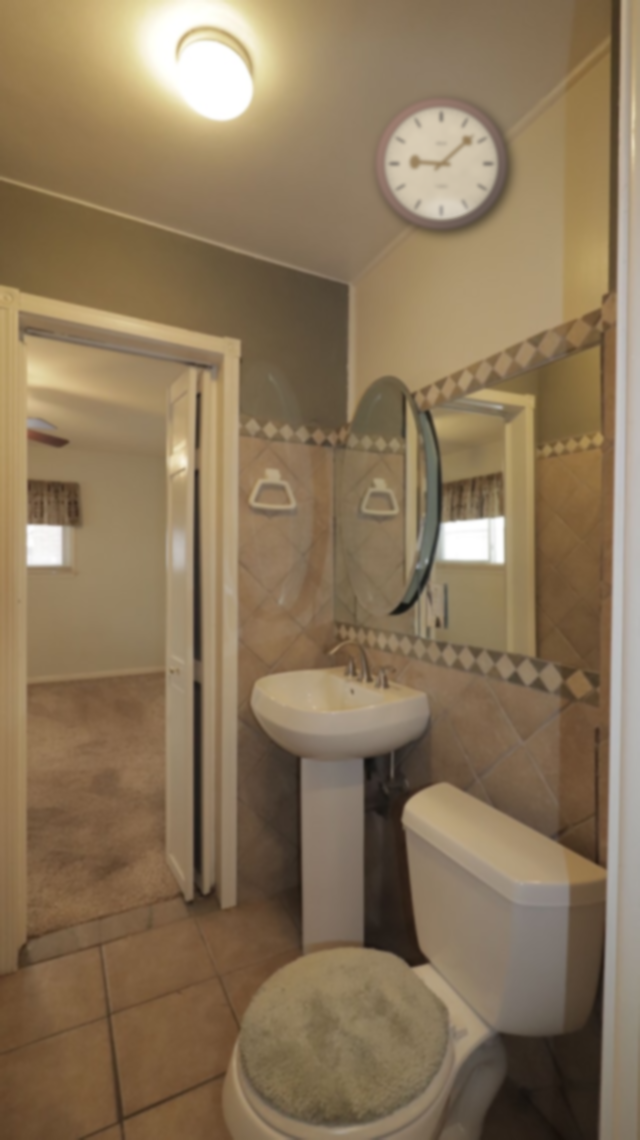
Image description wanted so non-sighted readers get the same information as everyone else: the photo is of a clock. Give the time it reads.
9:08
